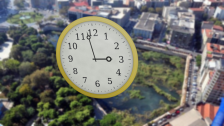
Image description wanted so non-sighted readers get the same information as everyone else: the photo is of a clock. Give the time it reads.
2:58
